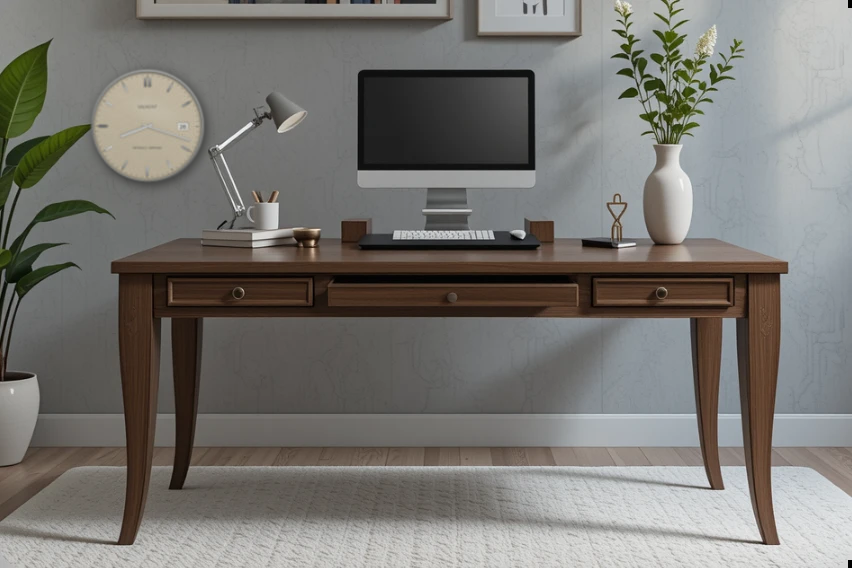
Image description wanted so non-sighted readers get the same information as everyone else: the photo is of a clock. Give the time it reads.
8:18
